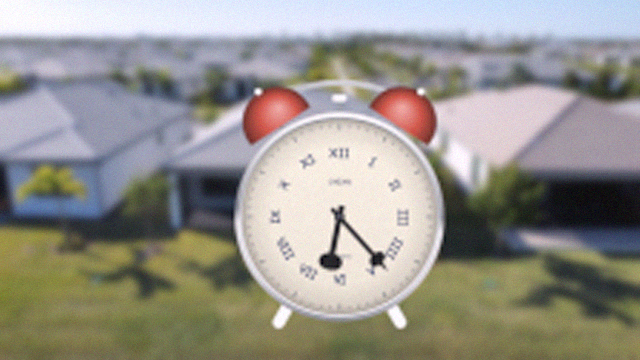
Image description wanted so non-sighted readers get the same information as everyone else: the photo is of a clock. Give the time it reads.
6:23
